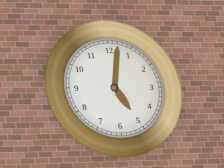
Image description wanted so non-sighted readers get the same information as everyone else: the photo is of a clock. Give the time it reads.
5:02
